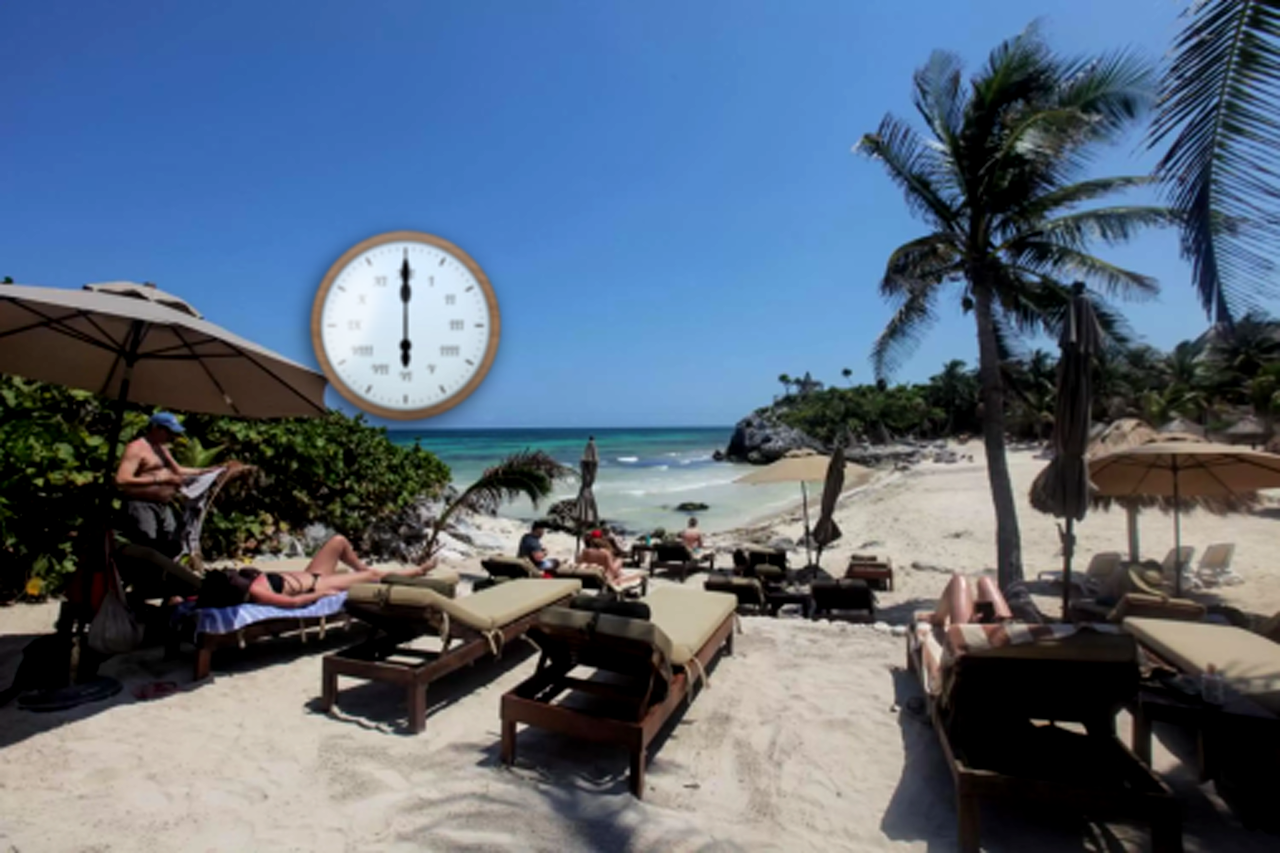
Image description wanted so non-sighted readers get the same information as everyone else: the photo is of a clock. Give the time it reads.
6:00
